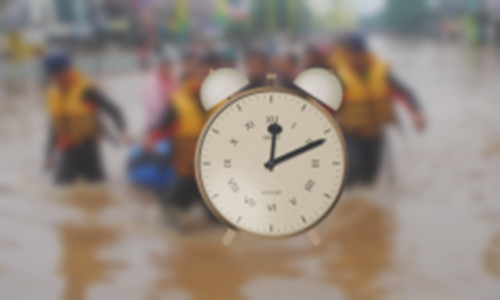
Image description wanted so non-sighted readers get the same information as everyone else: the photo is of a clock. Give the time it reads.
12:11
